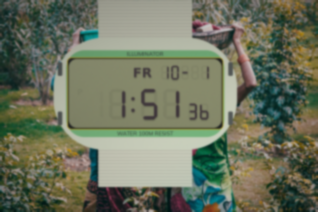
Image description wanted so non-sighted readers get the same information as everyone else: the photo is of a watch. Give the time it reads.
1:51:36
